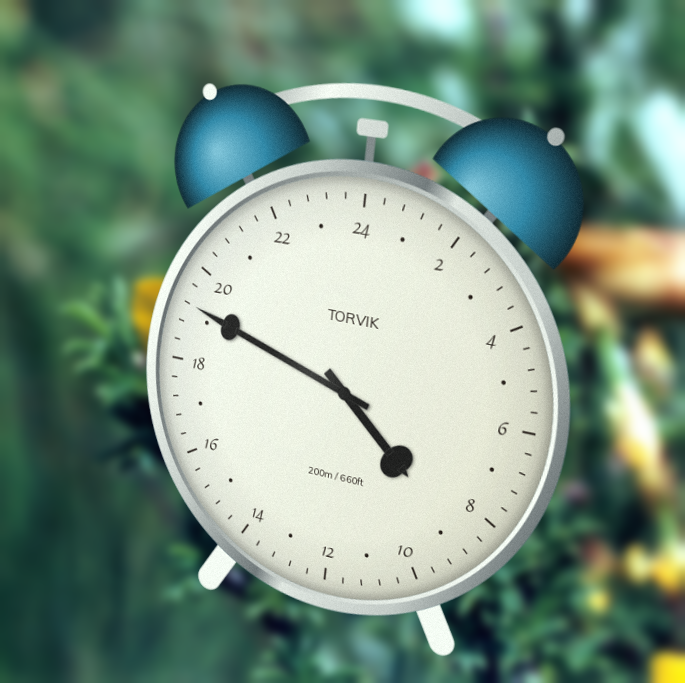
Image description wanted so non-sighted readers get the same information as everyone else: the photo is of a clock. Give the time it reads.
8:48
